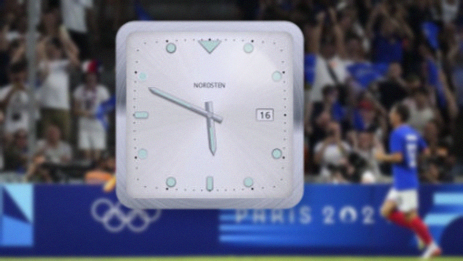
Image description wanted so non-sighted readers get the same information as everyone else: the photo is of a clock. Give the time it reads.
5:49
